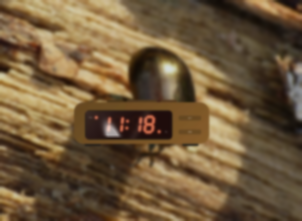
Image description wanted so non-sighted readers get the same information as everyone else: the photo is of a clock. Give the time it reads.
11:18
